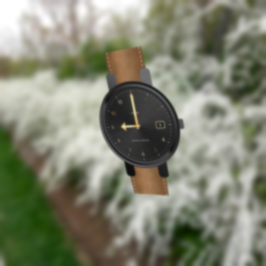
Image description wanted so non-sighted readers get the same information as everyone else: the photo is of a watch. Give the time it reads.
9:00
